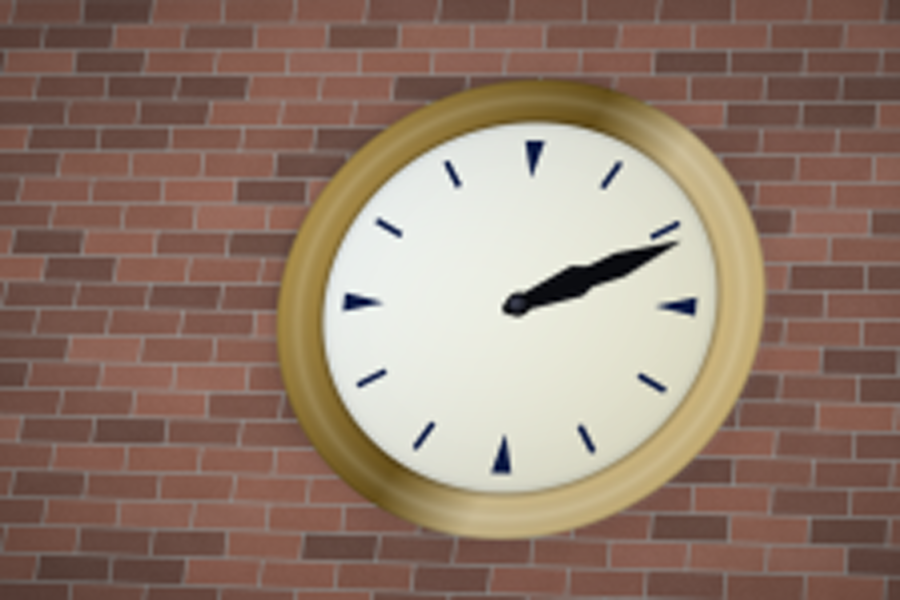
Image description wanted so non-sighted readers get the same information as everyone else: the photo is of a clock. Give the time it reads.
2:11
